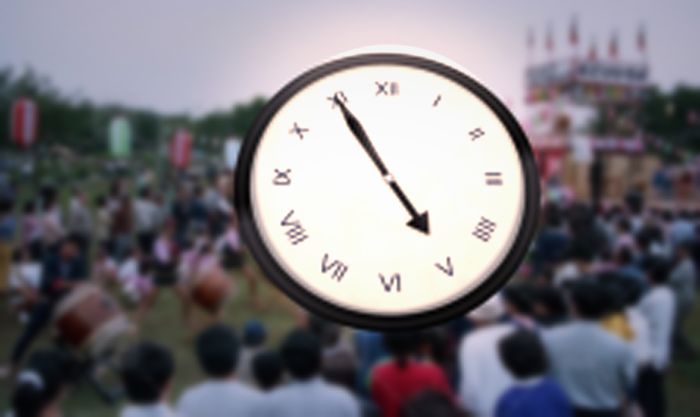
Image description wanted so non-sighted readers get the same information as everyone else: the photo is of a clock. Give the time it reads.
4:55
